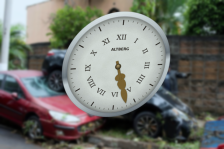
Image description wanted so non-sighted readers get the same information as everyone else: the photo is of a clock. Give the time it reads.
5:27
